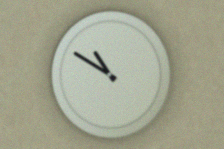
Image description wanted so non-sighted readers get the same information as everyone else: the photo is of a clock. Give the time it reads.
10:50
